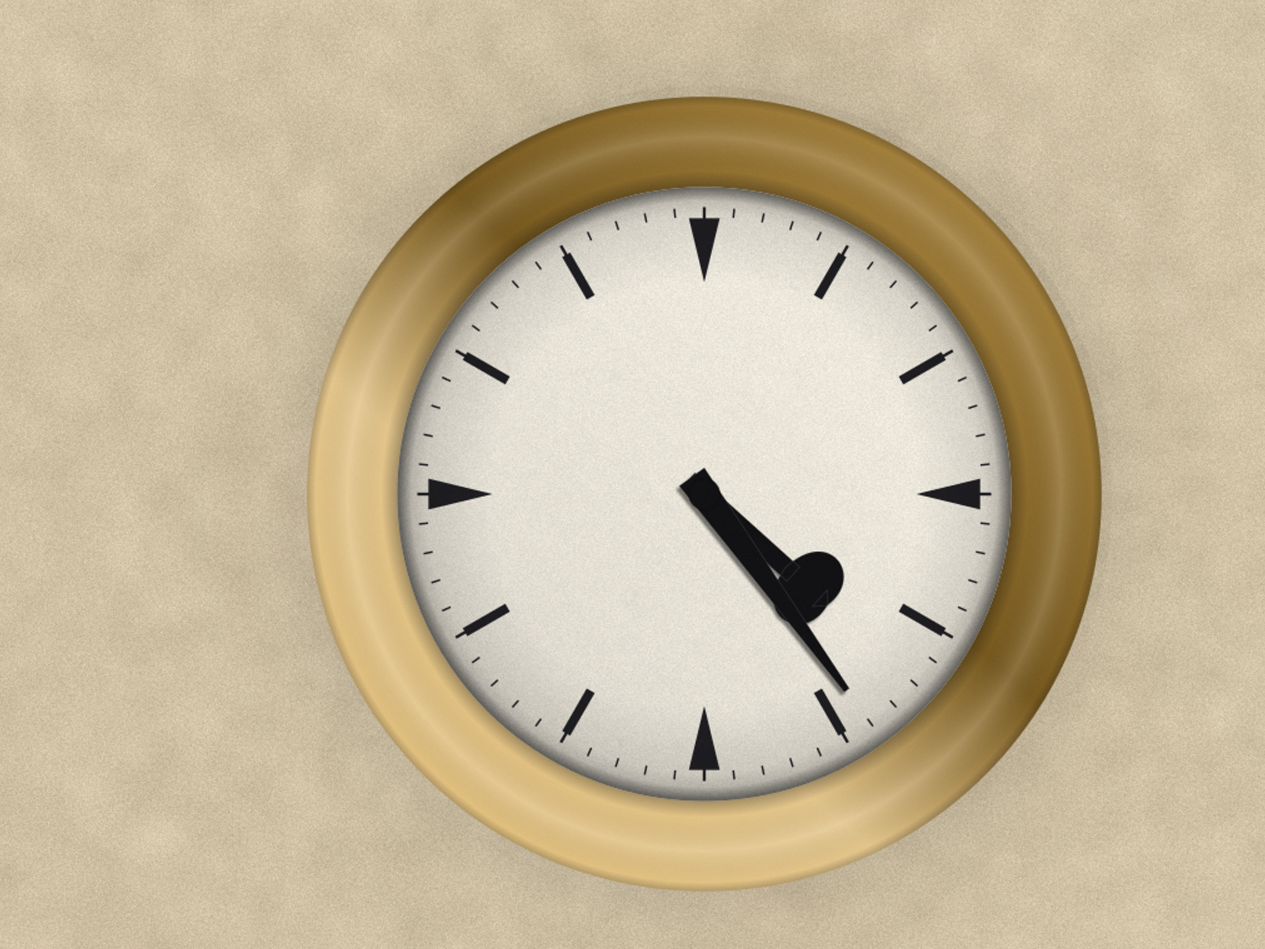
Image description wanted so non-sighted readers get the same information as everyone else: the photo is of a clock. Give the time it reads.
4:24
